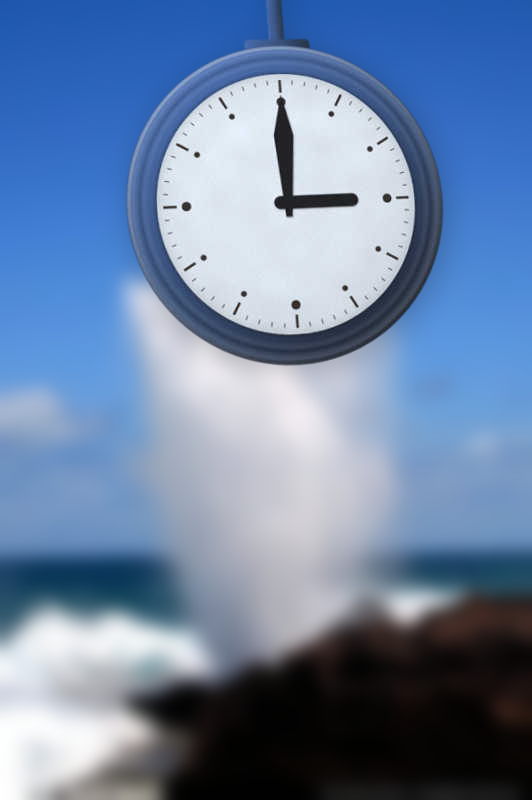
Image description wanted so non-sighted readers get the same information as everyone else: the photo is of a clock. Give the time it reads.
3:00
